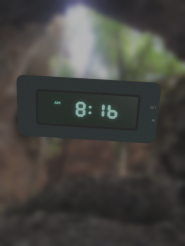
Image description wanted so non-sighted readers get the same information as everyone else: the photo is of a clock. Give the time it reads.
8:16
